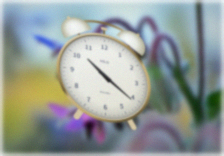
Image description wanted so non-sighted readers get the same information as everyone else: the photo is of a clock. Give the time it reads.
10:21
